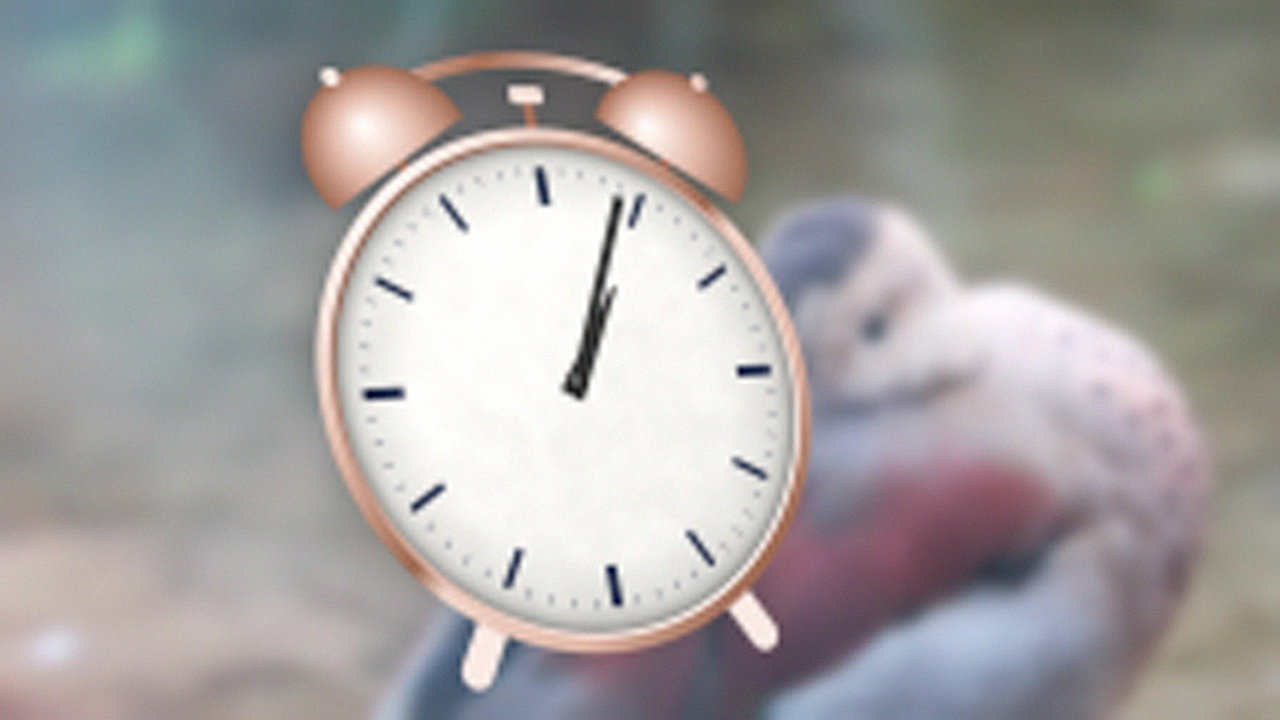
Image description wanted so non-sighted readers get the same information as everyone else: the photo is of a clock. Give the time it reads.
1:04
